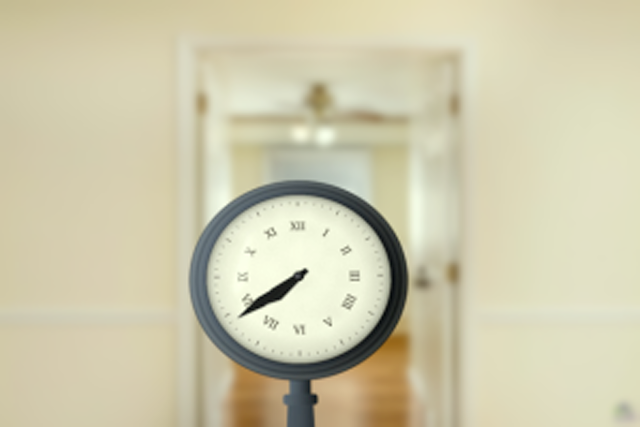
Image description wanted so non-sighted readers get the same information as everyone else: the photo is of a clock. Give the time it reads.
7:39
